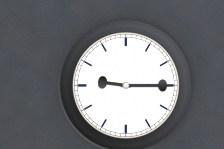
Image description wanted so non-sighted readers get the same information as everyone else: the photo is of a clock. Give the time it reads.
9:15
